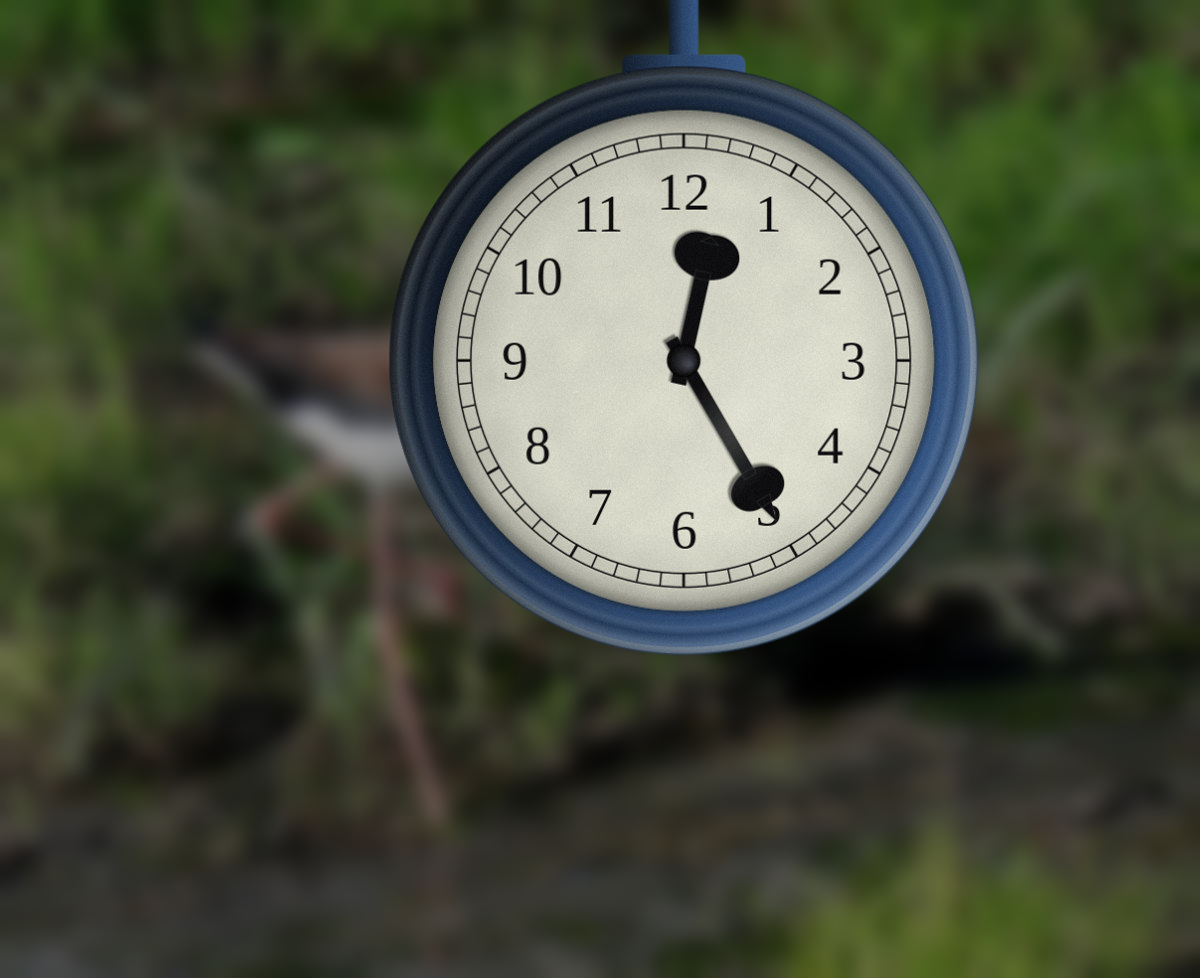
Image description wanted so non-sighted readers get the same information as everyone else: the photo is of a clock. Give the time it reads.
12:25
